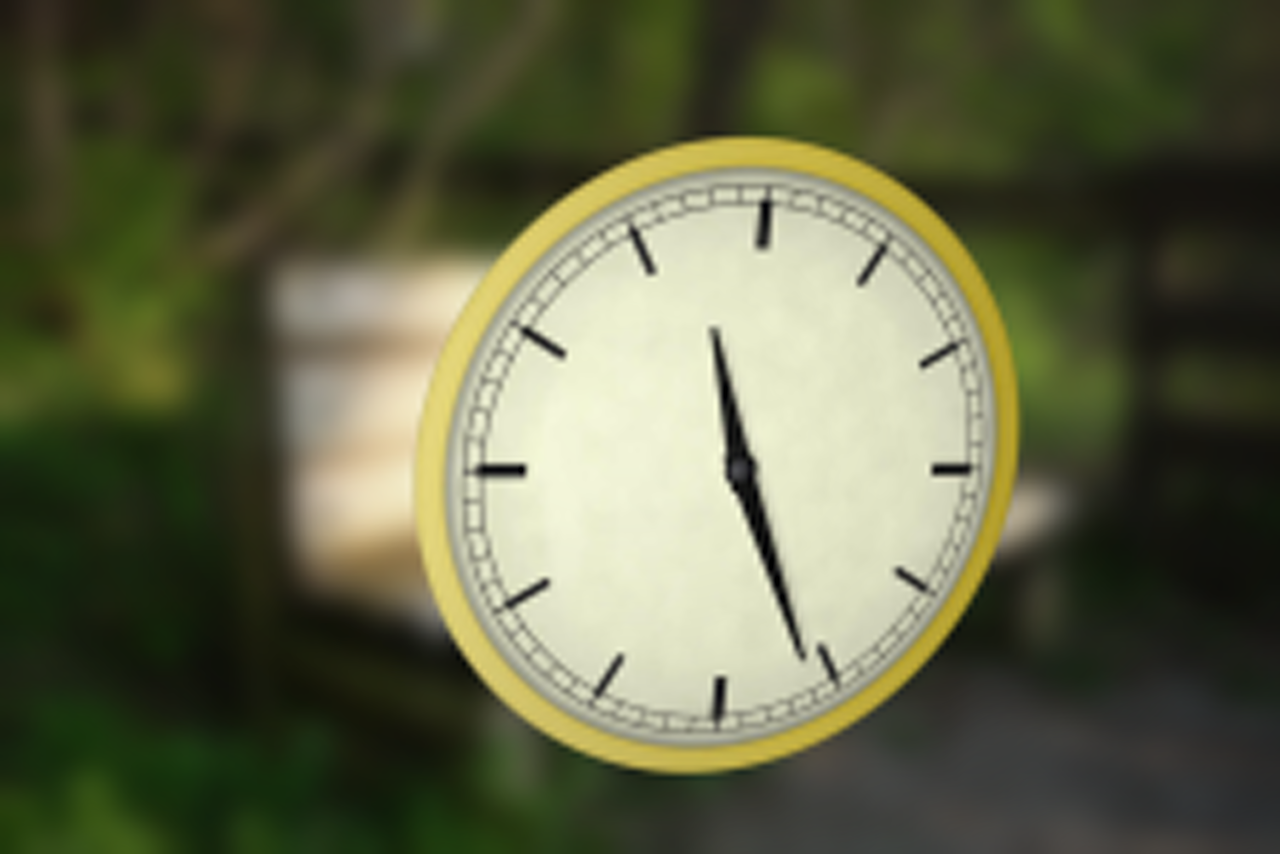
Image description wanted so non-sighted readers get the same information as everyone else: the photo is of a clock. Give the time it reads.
11:26
